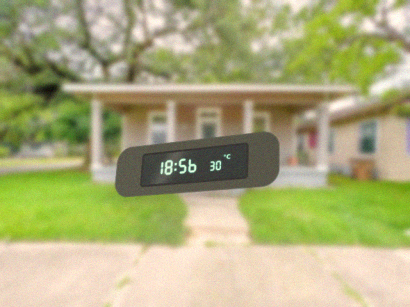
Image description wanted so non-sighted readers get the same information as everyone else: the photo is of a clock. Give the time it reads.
18:56
